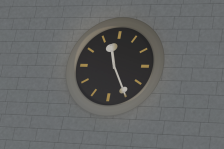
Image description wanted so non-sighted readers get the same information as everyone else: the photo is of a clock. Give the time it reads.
11:25
